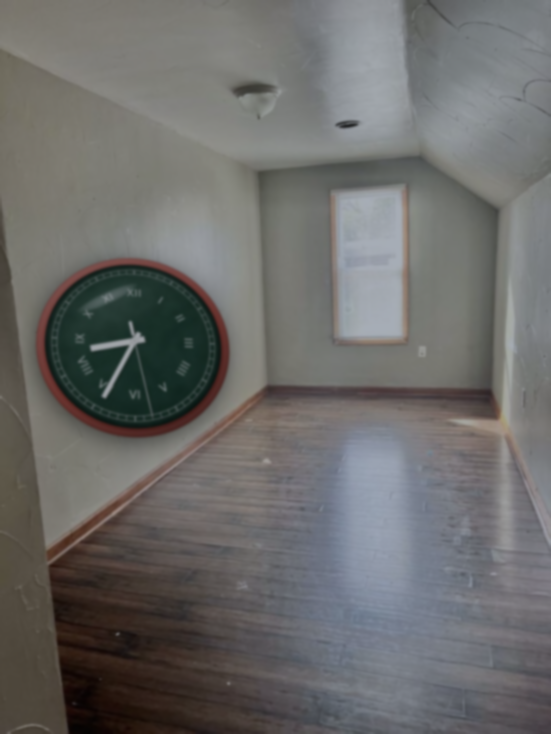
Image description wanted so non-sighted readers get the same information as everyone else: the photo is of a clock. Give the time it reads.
8:34:28
